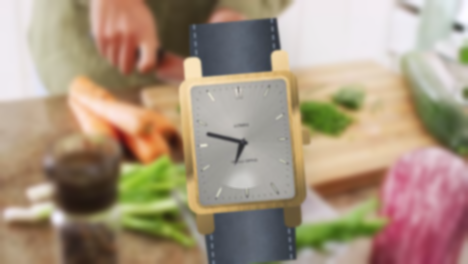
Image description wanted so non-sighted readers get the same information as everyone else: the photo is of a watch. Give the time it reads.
6:48
